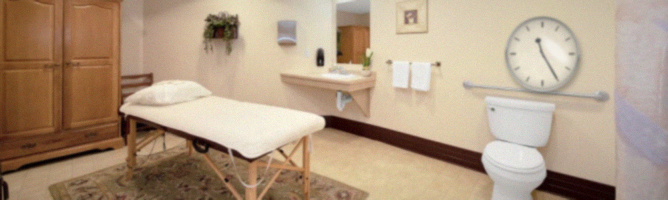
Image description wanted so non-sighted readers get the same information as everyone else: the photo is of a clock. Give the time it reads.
11:25
